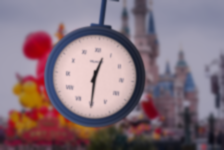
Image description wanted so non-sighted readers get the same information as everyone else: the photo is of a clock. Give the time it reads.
12:30
